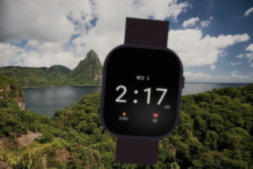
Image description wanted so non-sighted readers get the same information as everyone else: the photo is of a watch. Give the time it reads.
2:17
